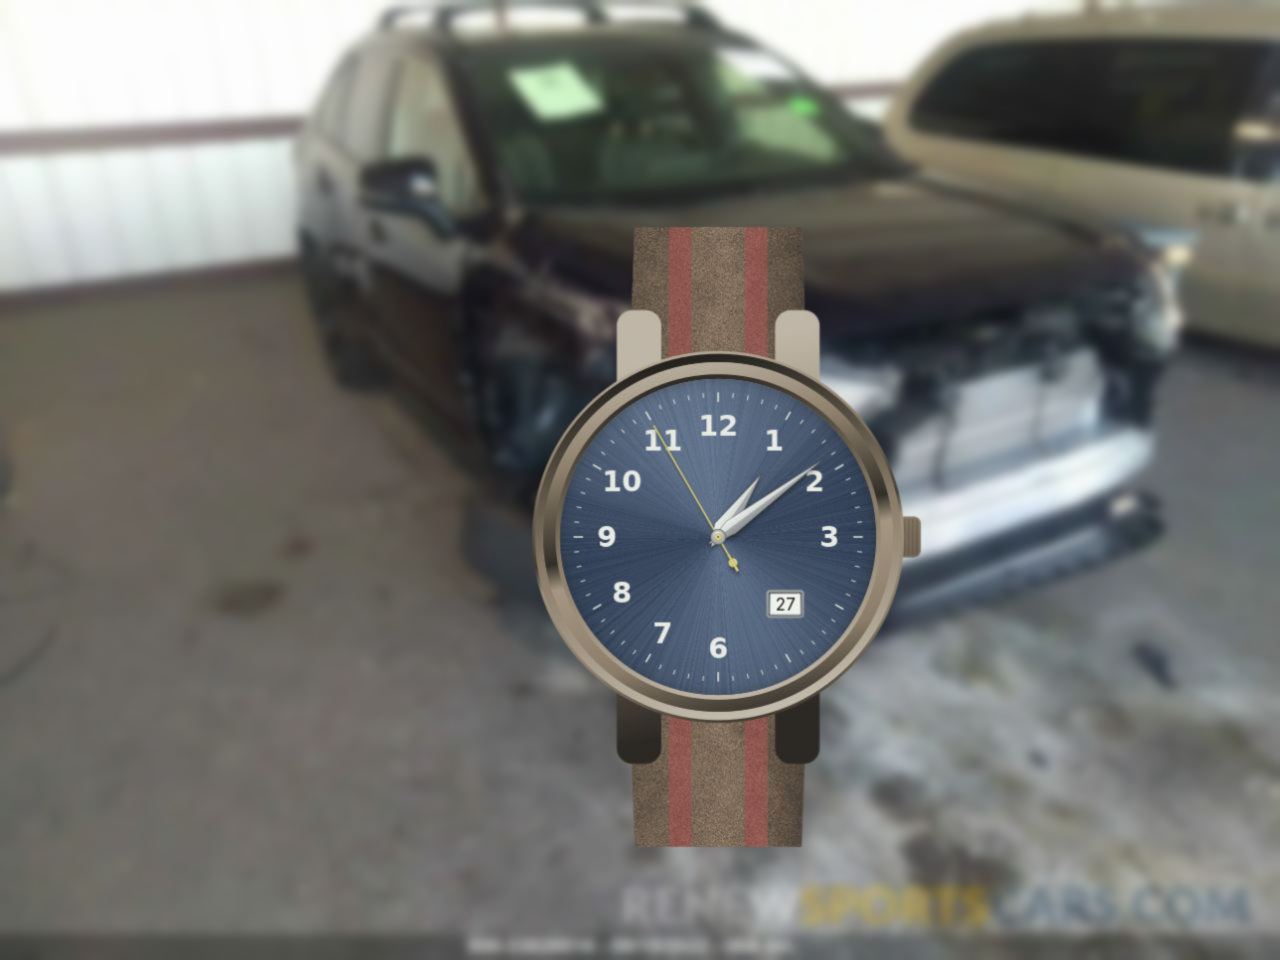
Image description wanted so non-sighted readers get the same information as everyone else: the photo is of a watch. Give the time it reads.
1:08:55
